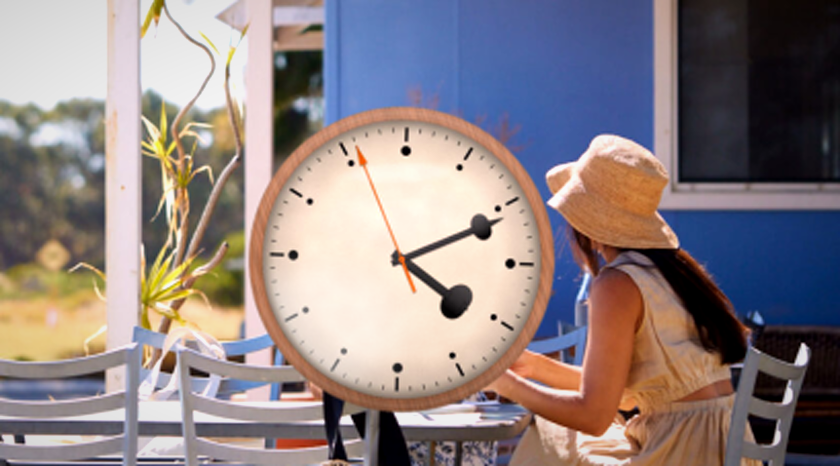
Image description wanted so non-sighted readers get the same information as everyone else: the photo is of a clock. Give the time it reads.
4:10:56
